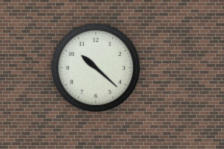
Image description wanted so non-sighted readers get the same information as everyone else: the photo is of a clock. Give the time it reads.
10:22
